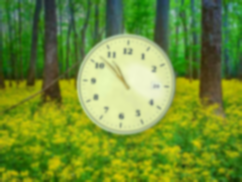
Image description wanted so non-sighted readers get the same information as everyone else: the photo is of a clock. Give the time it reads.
10:52
